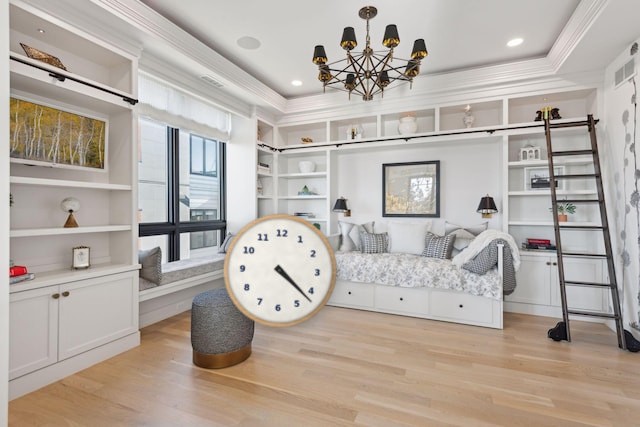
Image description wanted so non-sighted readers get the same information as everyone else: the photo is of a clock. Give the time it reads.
4:22
